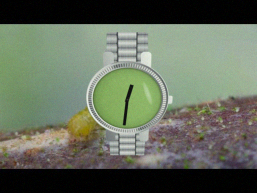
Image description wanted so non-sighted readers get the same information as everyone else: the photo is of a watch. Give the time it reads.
12:31
